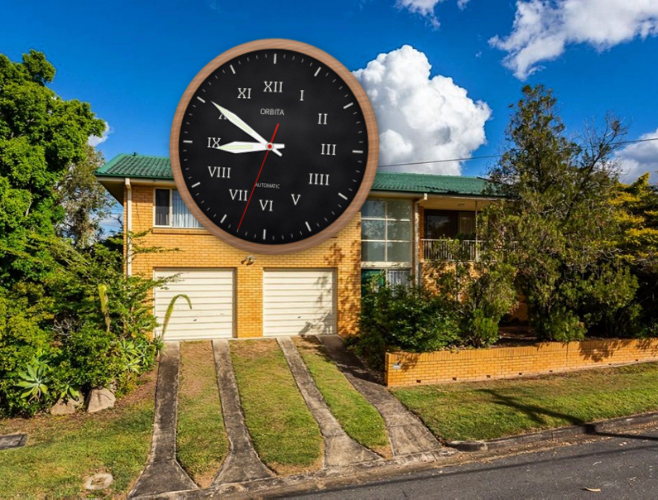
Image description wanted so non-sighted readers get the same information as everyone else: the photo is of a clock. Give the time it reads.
8:50:33
